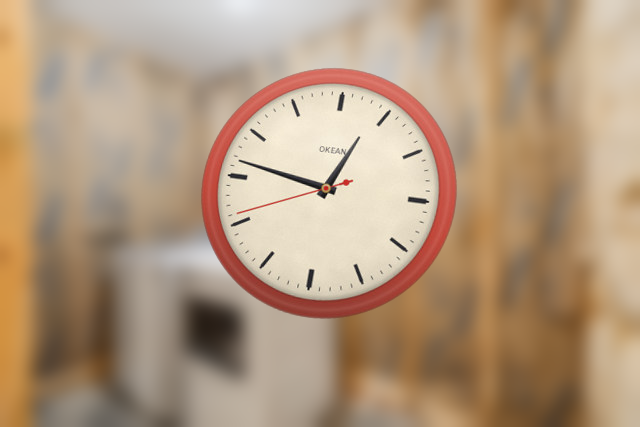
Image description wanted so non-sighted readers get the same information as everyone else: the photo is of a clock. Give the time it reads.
12:46:41
